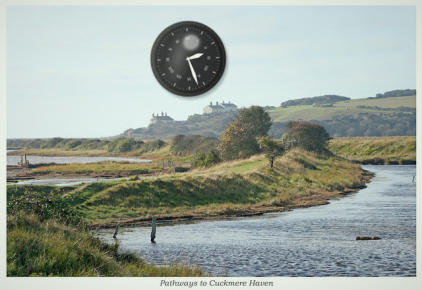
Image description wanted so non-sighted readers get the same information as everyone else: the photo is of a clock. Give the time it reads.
2:27
